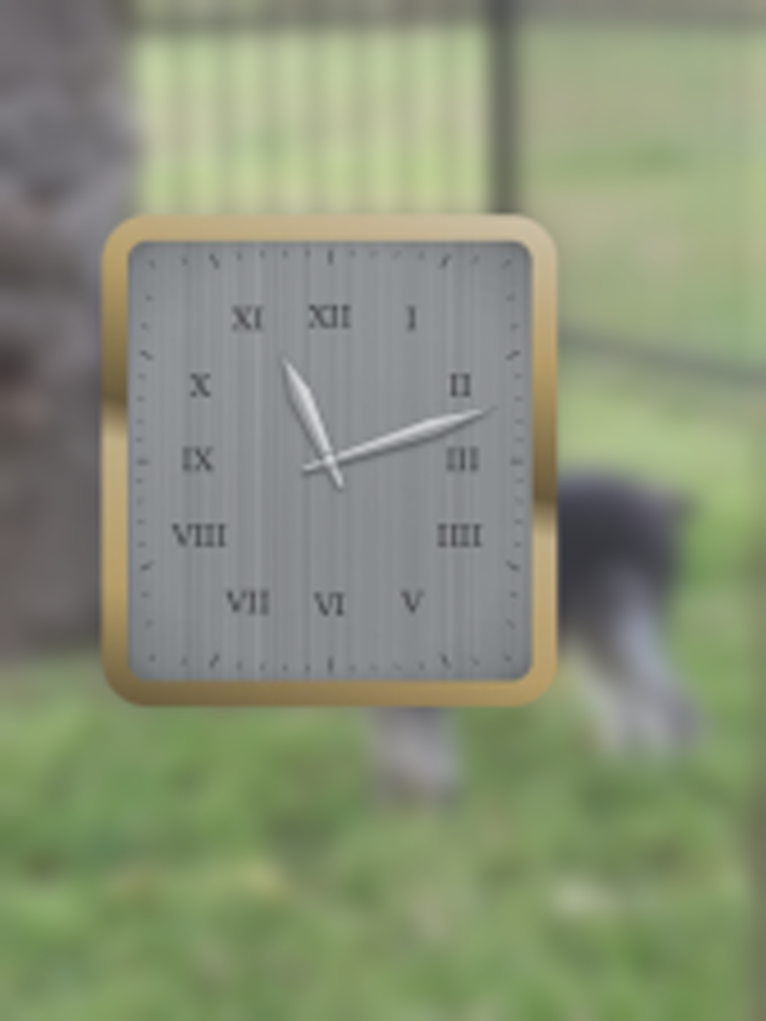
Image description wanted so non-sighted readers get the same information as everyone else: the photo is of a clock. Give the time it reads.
11:12
